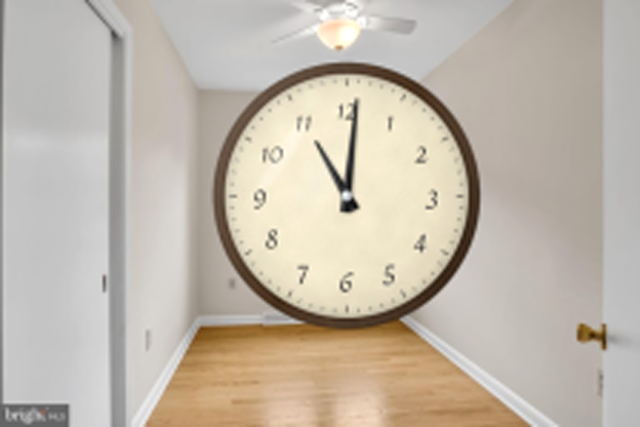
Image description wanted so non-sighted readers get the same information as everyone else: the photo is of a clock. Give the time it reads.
11:01
